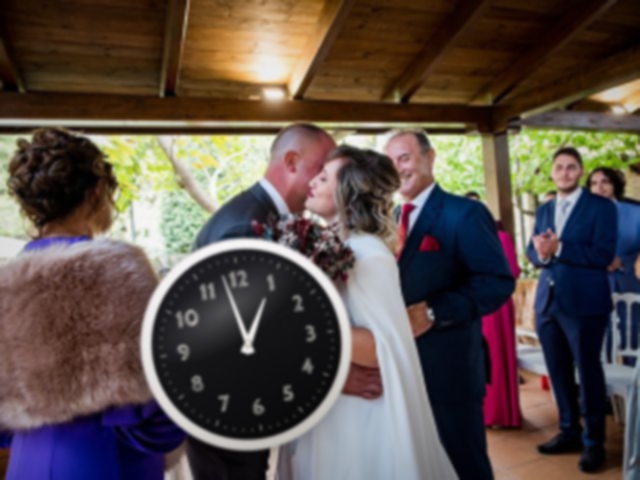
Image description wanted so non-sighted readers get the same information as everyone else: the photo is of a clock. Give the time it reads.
12:58
